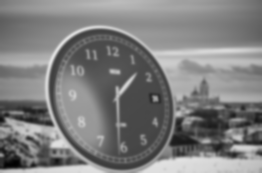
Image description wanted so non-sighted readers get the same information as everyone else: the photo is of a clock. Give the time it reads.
1:31
